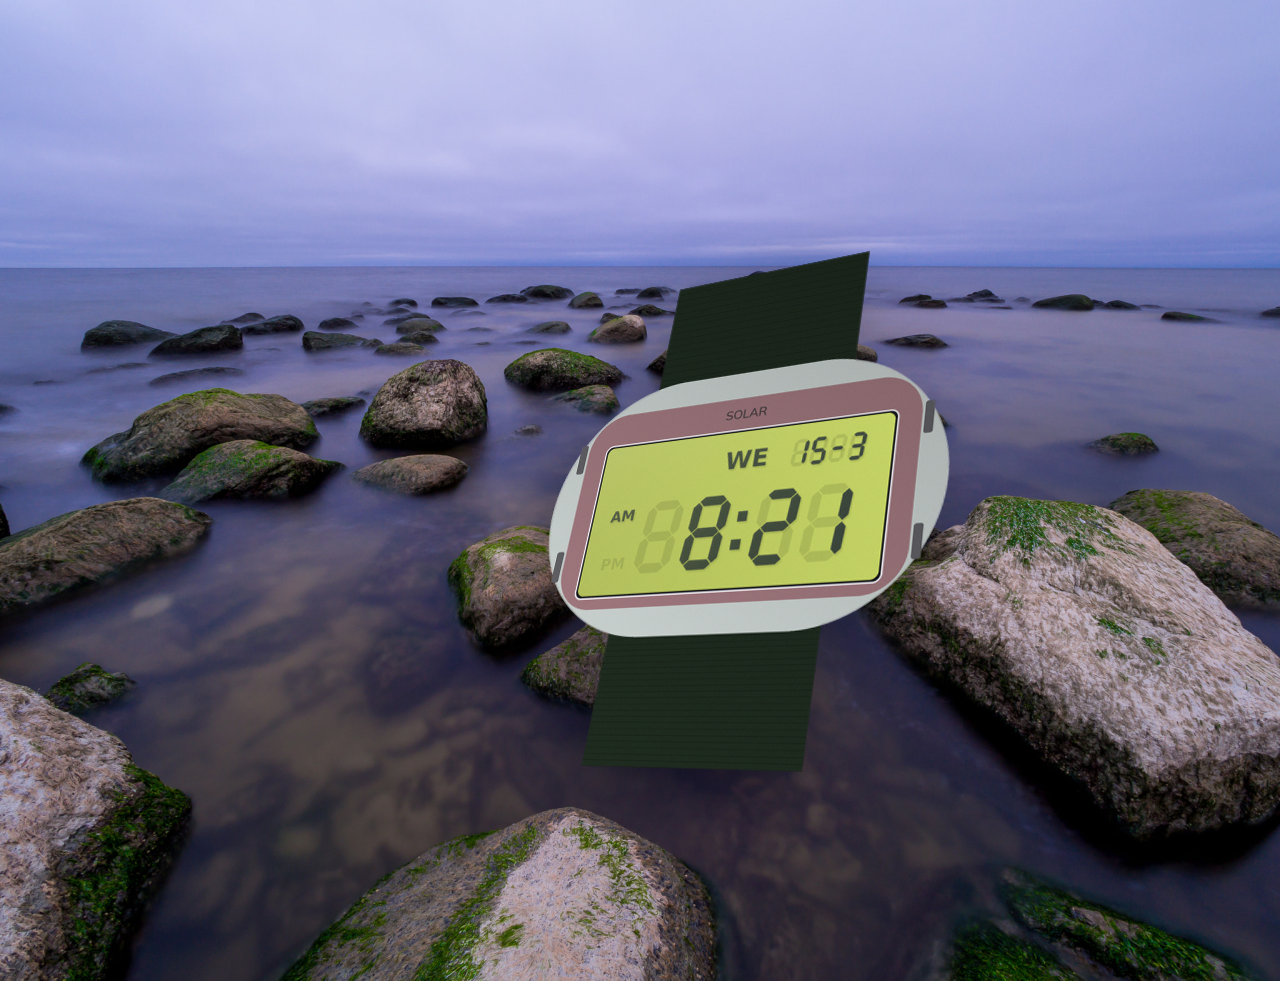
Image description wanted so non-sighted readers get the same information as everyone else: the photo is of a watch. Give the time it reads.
8:21
